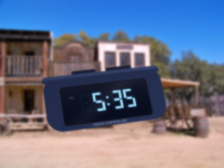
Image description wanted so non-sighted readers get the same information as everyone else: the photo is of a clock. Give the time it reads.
5:35
